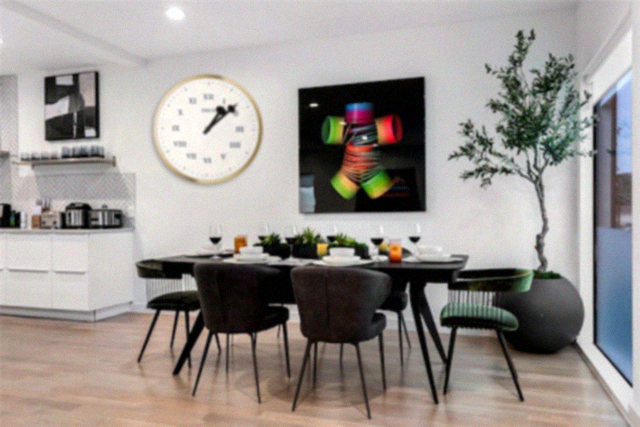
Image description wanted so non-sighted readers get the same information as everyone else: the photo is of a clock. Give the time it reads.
1:08
